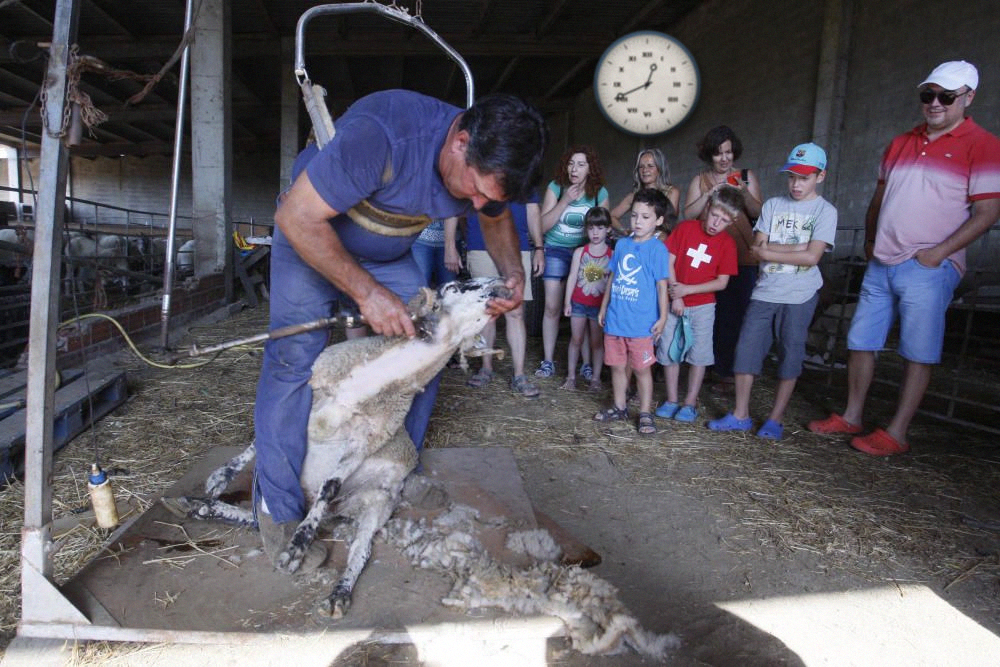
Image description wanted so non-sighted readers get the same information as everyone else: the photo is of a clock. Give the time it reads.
12:41
